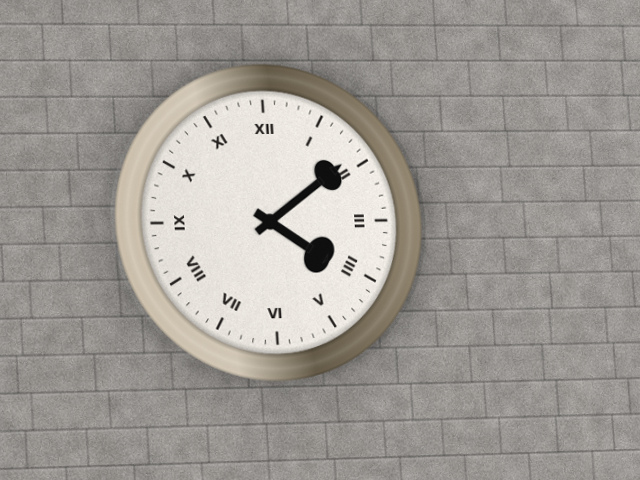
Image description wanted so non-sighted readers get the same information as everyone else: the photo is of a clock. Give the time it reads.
4:09
